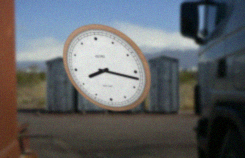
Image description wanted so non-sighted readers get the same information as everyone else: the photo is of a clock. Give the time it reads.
8:17
